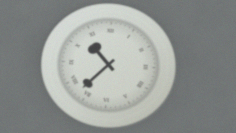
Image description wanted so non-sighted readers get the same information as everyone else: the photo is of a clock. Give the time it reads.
10:37
